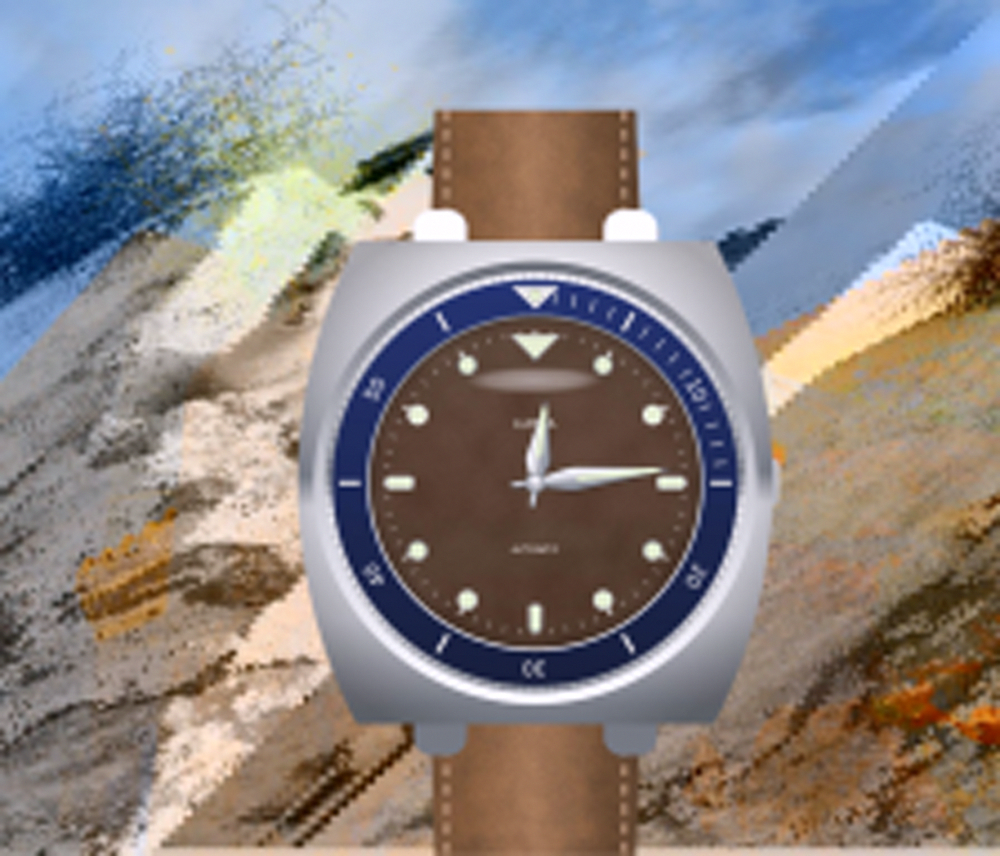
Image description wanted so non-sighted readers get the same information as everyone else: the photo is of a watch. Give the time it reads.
12:14
